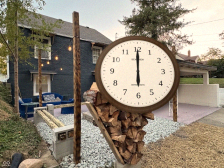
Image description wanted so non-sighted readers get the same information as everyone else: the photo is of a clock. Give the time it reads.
6:00
